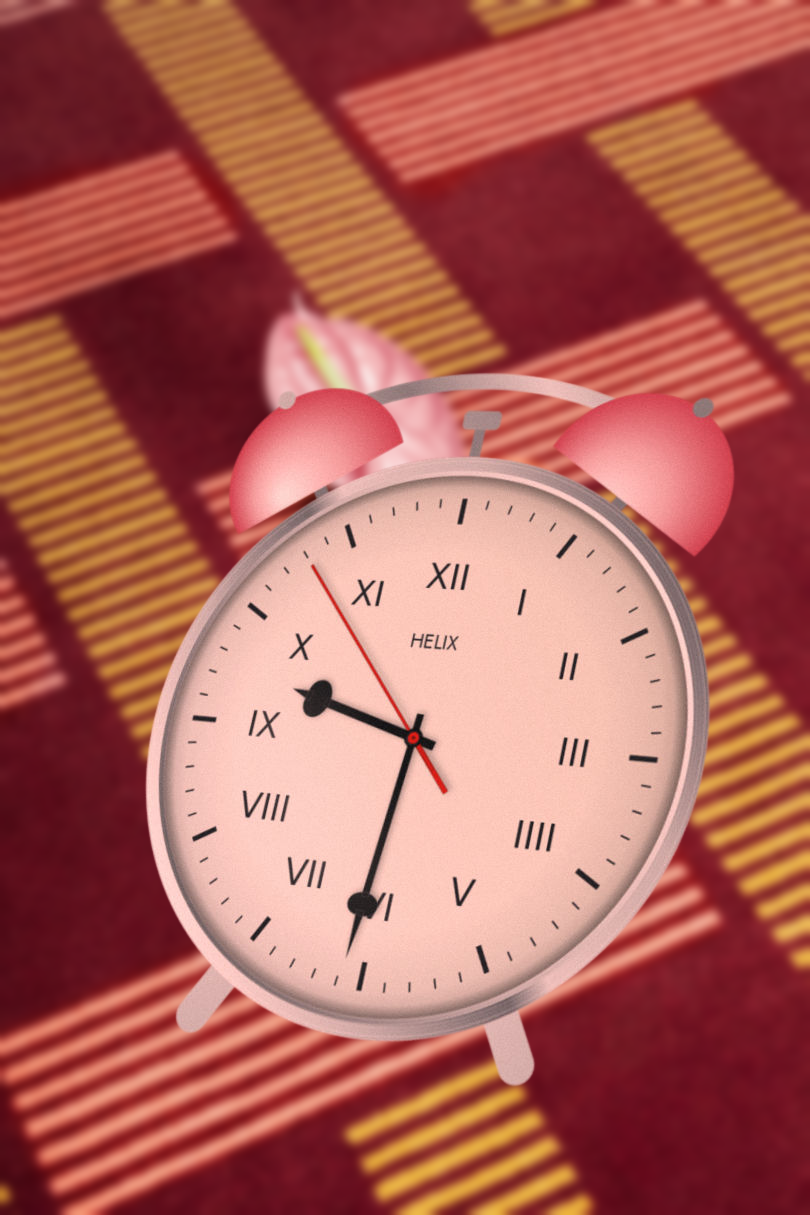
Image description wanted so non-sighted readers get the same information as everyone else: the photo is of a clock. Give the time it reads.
9:30:53
